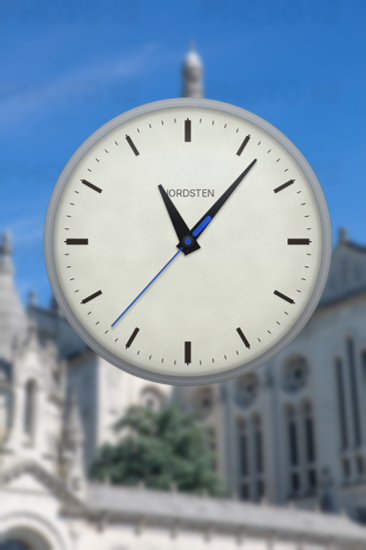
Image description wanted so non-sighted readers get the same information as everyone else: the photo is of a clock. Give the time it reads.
11:06:37
